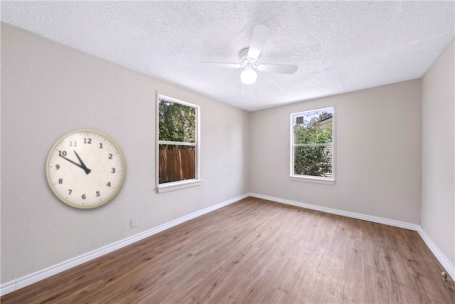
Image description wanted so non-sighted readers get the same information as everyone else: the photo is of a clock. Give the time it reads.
10:49
